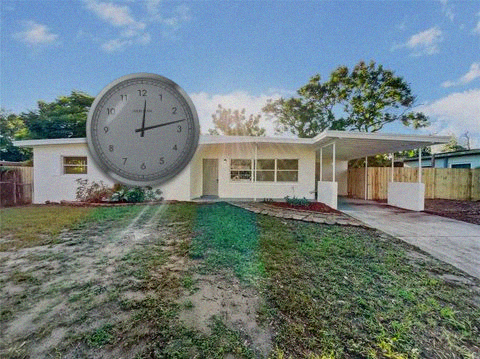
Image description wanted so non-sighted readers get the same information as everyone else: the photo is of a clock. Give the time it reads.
12:13
